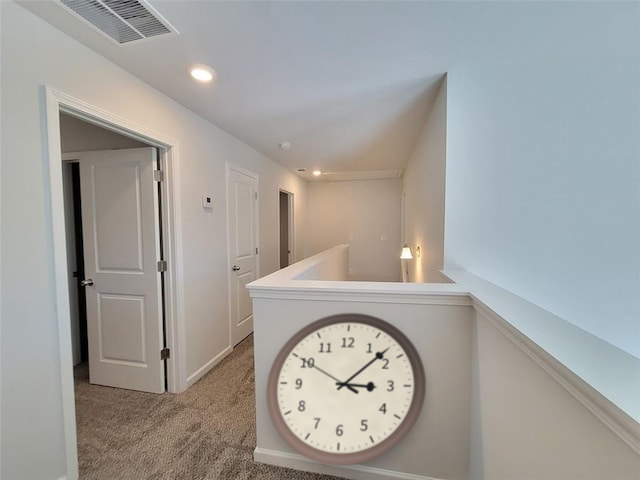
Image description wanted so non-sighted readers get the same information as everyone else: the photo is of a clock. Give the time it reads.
3:07:50
